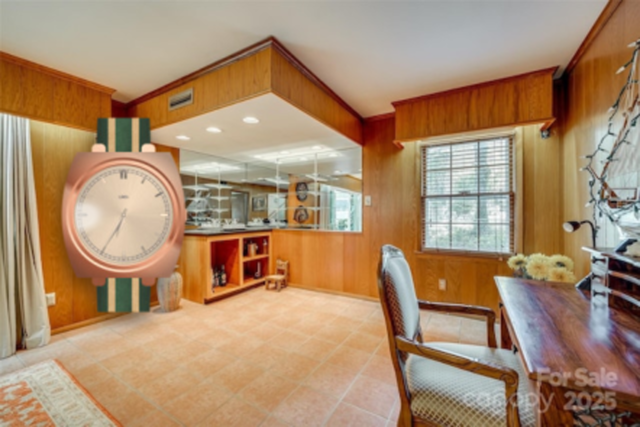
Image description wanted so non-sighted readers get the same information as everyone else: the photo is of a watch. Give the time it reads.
6:35
